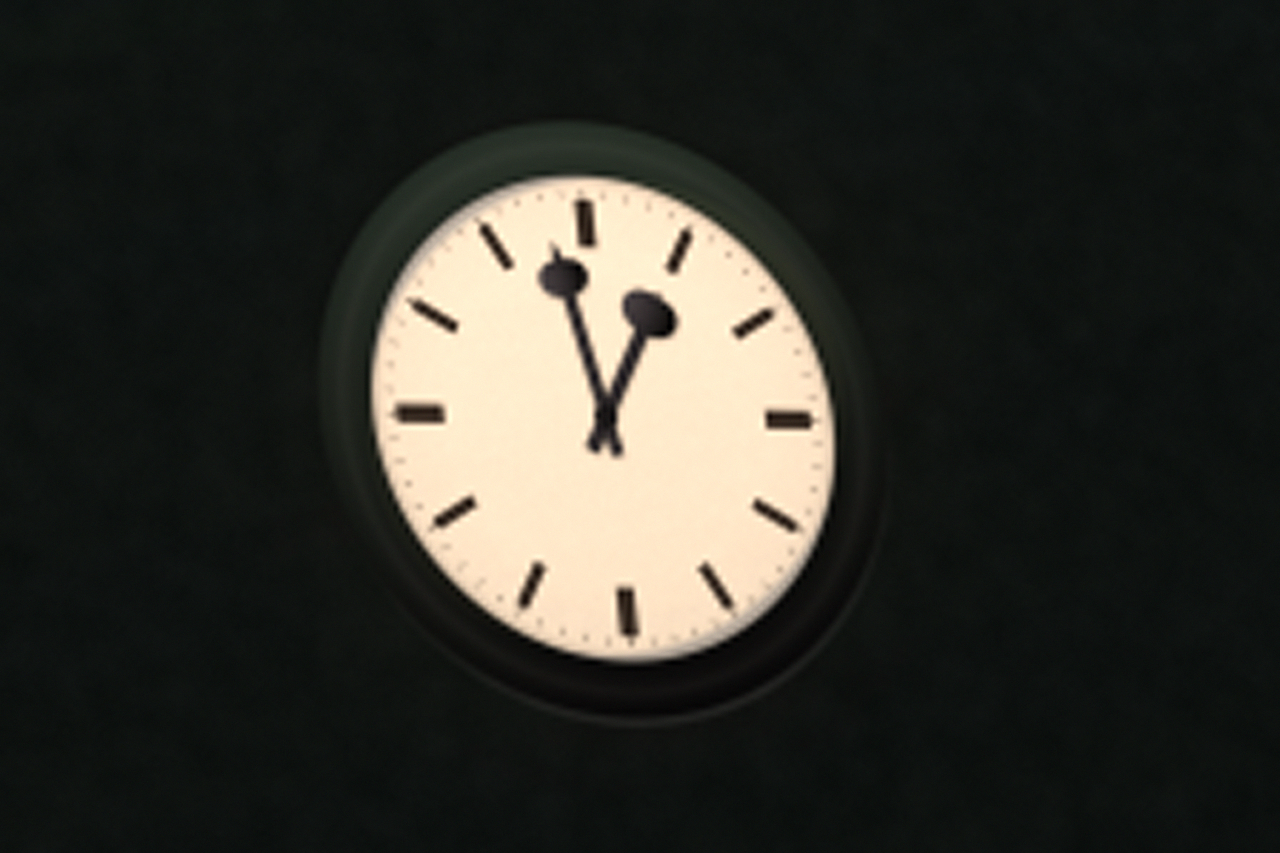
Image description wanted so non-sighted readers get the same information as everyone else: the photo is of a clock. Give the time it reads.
12:58
